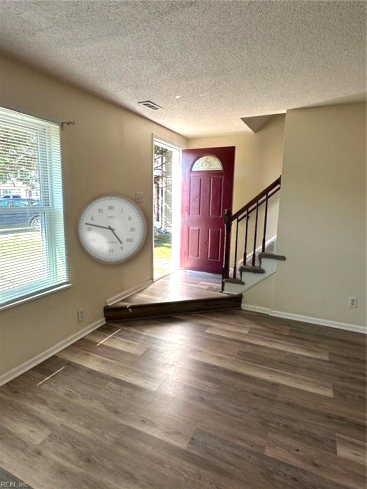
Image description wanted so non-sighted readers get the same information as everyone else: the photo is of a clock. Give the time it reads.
4:47
